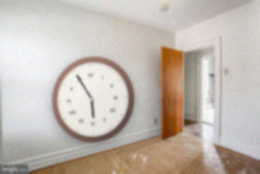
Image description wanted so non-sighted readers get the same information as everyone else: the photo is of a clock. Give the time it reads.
5:55
